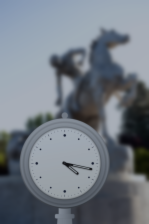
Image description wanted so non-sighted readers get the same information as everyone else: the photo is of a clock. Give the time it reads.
4:17
